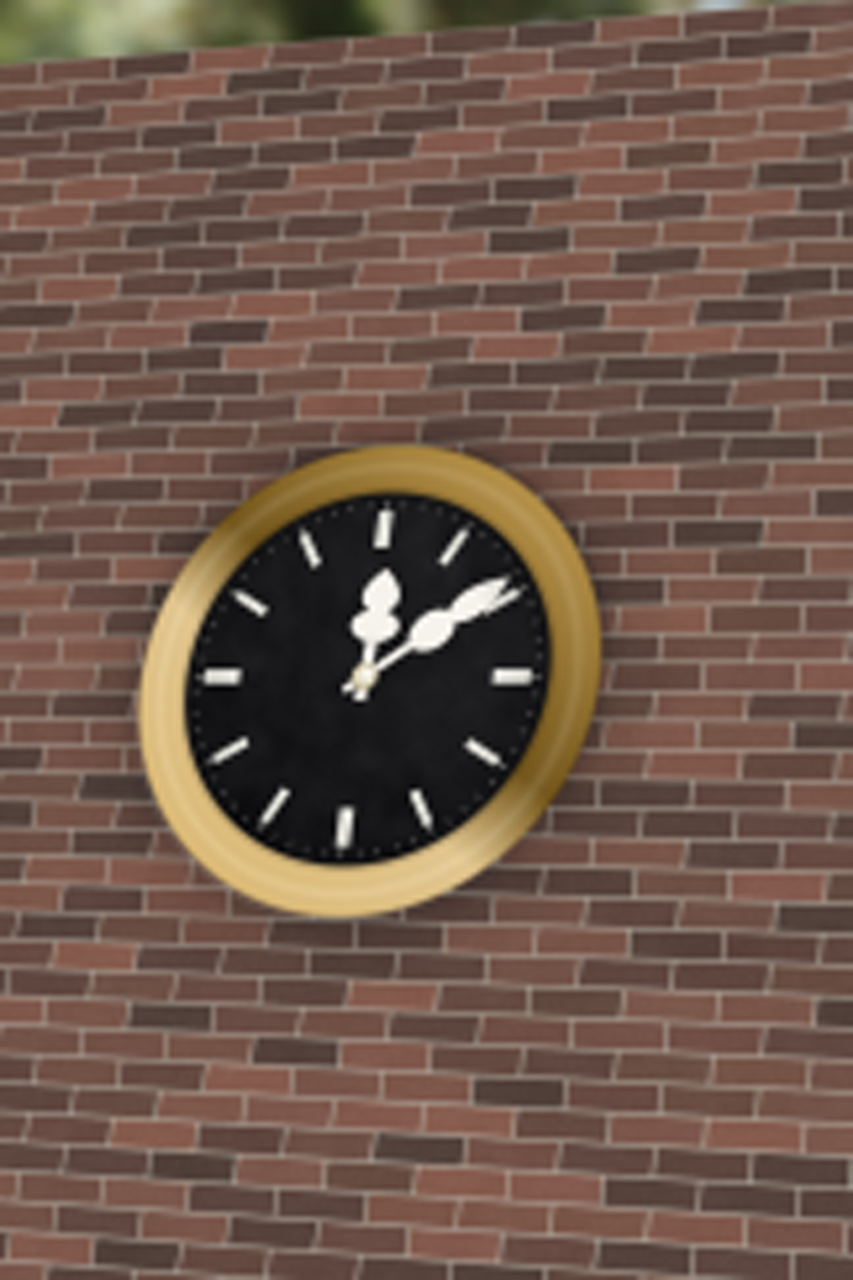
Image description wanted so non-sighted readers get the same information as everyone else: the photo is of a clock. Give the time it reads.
12:09
